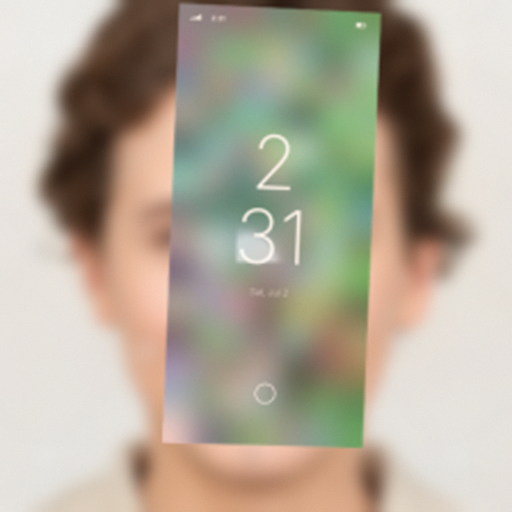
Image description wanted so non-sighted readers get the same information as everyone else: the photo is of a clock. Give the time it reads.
2:31
